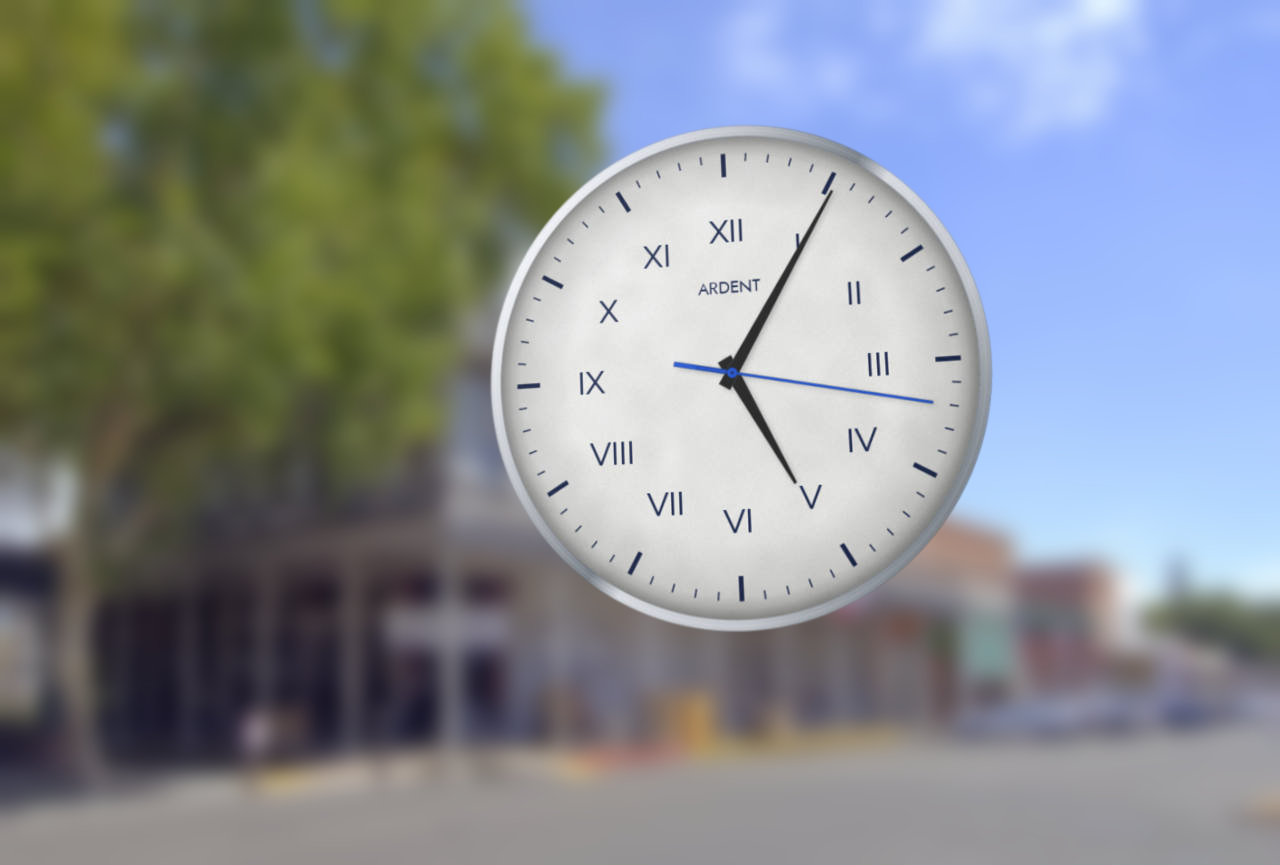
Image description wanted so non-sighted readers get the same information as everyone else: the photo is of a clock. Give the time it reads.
5:05:17
